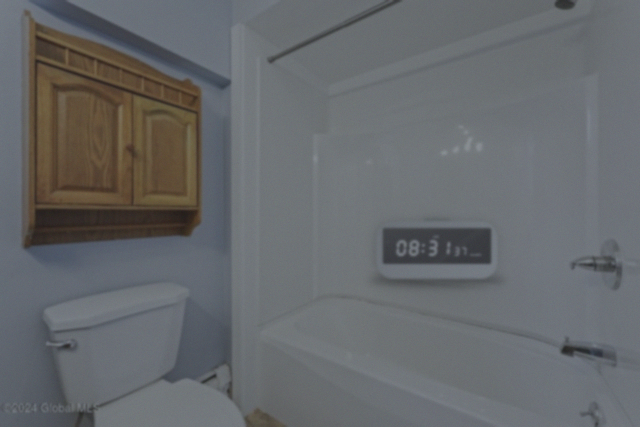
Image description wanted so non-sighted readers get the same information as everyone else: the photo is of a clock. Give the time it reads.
8:31
